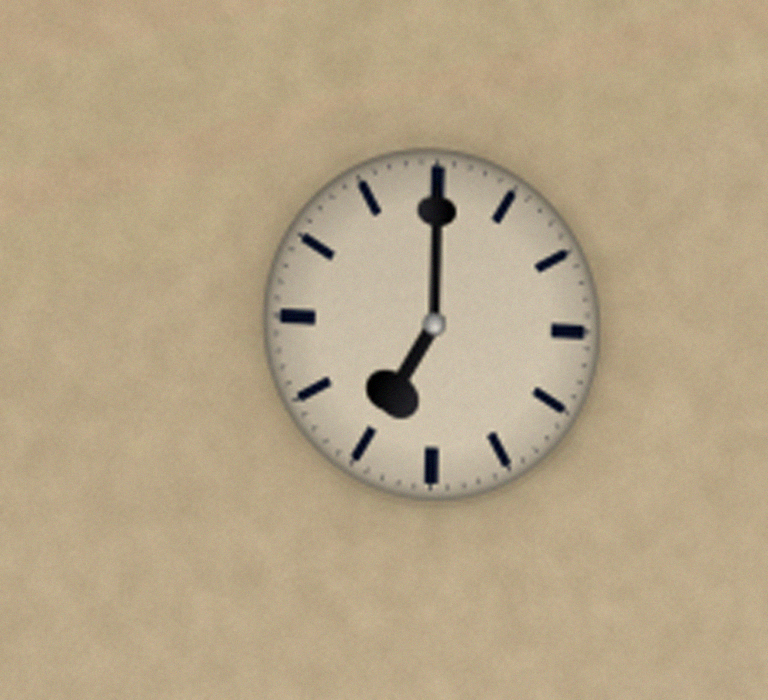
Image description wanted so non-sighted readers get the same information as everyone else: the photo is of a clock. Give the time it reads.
7:00
